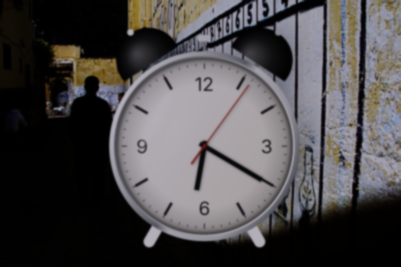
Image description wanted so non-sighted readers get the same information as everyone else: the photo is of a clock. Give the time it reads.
6:20:06
